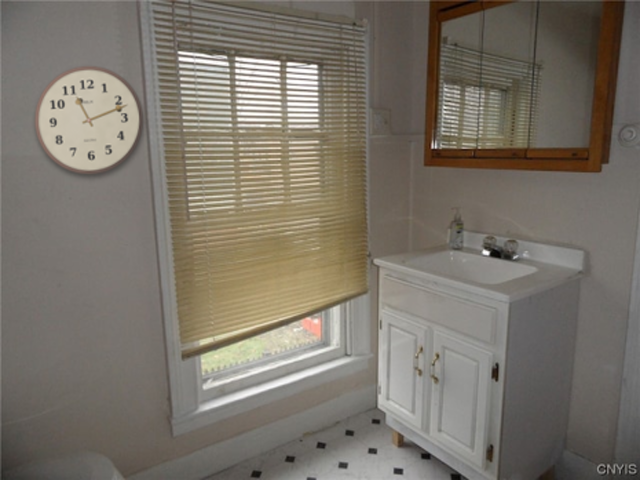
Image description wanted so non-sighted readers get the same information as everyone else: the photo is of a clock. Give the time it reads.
11:12
